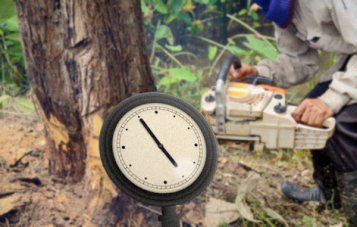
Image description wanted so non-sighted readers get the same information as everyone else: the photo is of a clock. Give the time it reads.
4:55
